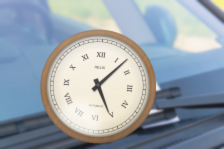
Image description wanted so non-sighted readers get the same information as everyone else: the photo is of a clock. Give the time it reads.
5:07
